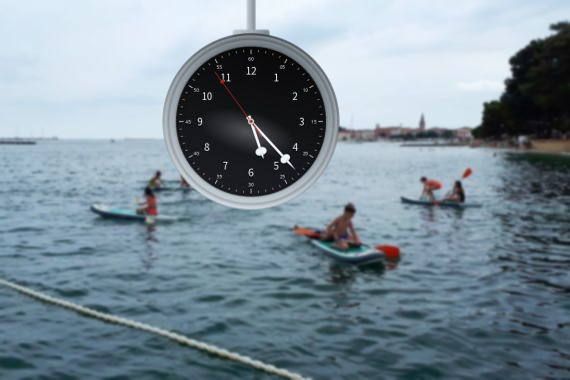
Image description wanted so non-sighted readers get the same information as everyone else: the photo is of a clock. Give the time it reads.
5:22:54
